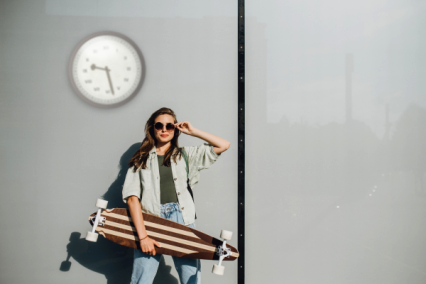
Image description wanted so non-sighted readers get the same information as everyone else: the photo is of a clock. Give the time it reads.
9:28
